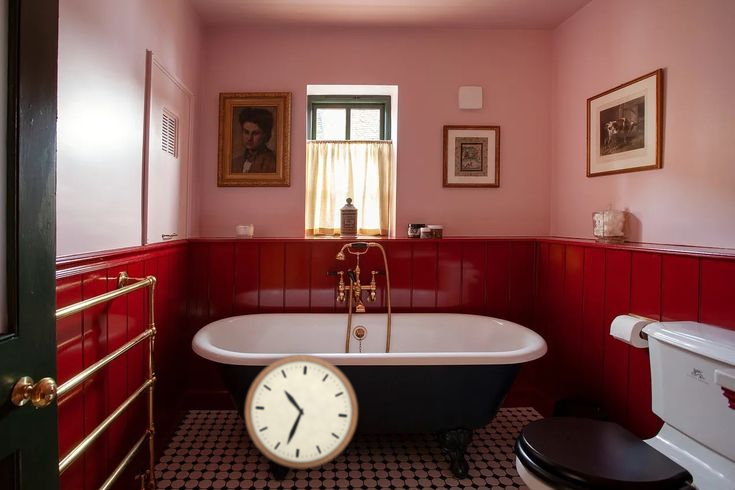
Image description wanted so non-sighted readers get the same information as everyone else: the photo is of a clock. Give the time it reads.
10:33
